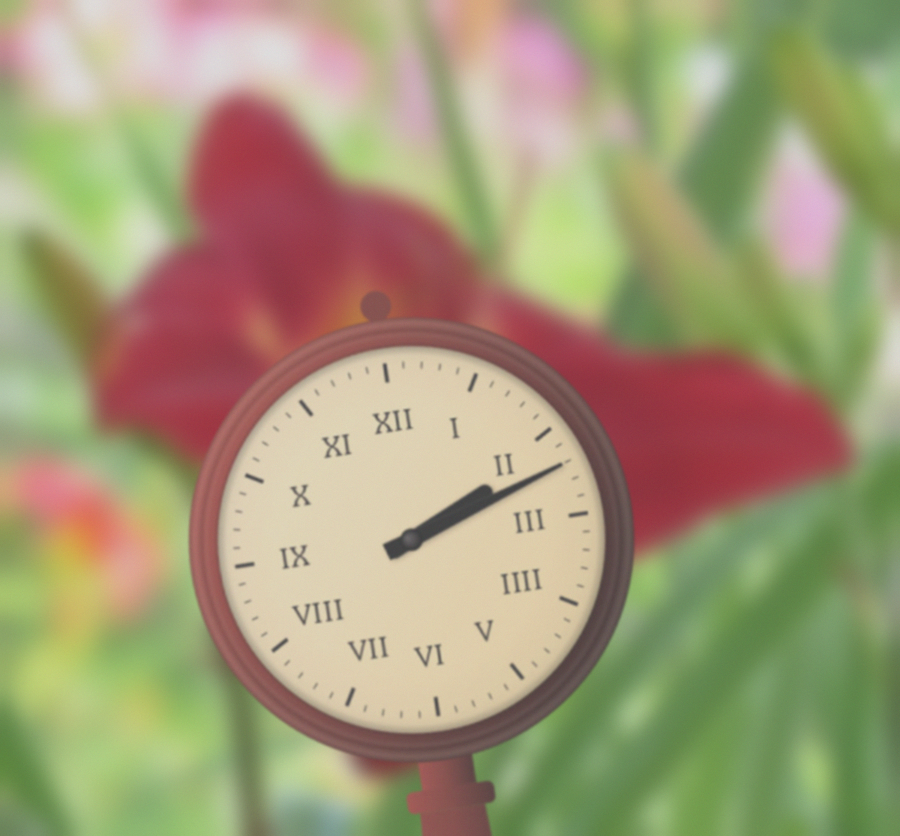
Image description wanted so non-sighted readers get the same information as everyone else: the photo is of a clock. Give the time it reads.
2:12
